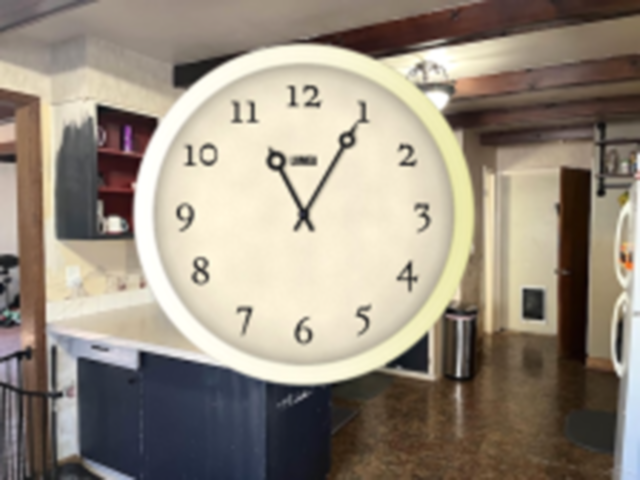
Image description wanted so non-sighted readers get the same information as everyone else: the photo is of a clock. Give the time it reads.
11:05
